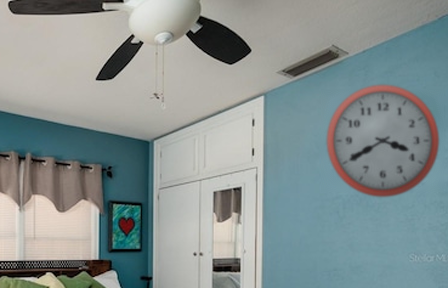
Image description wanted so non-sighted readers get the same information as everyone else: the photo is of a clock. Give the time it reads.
3:40
